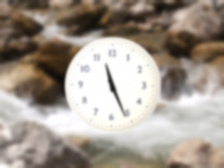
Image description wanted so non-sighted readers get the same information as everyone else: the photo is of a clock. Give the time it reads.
11:26
